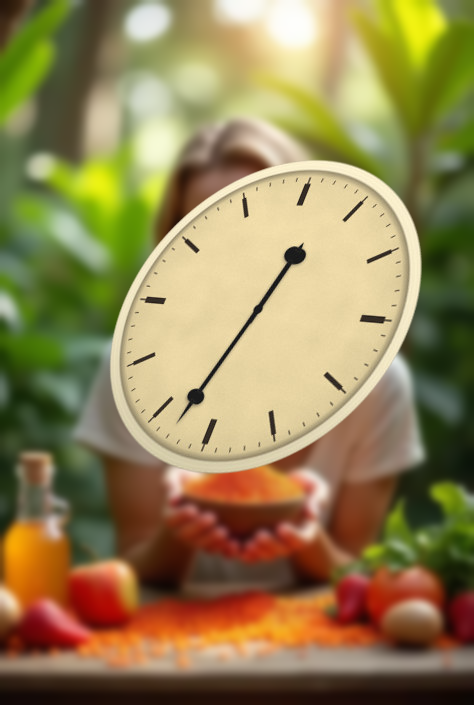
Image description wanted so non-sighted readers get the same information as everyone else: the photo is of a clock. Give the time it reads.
12:33
